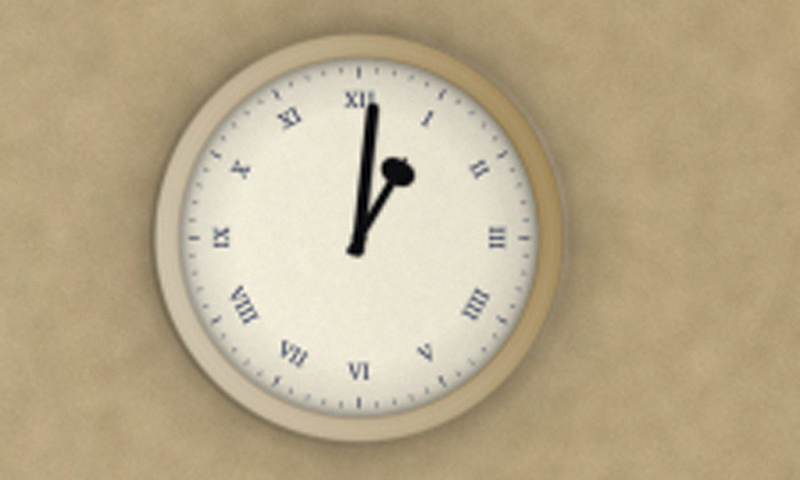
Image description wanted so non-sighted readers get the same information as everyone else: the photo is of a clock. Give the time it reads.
1:01
